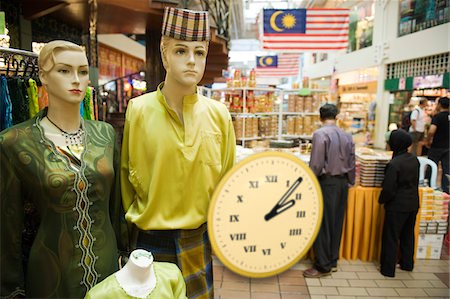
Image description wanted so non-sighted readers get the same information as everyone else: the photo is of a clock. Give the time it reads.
2:07
